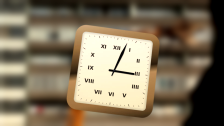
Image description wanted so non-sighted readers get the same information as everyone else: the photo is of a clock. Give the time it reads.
3:03
